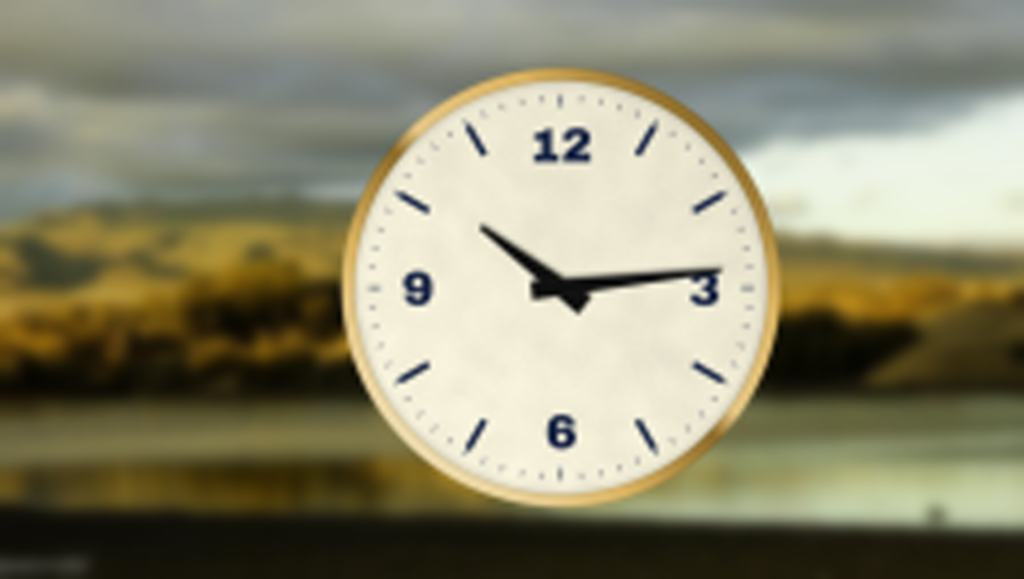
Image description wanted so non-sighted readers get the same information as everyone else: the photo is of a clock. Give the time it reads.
10:14
